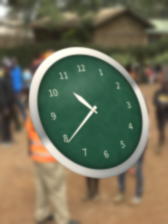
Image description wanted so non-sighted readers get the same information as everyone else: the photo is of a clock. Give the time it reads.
10:39
